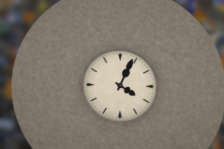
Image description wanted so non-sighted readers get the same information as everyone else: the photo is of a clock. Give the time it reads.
4:04
